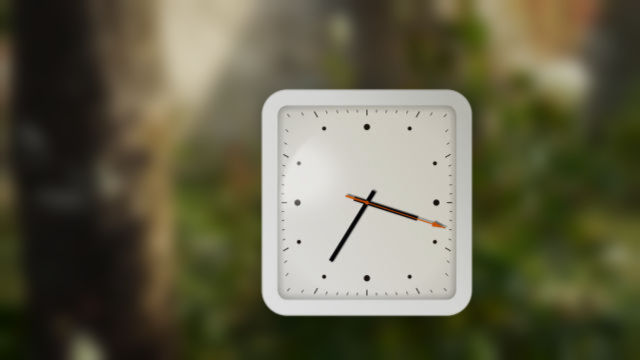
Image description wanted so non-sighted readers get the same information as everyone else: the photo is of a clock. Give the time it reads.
3:35:18
